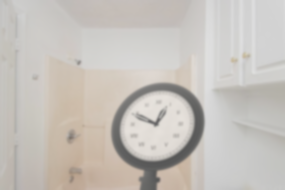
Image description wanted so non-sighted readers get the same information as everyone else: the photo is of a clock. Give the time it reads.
12:49
